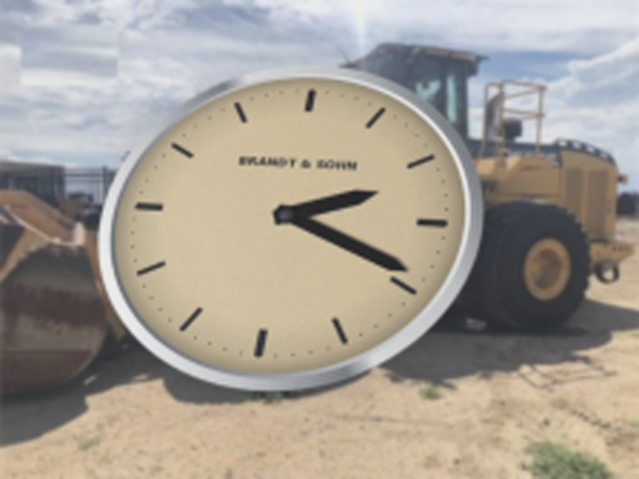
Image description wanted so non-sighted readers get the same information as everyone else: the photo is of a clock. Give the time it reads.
2:19
